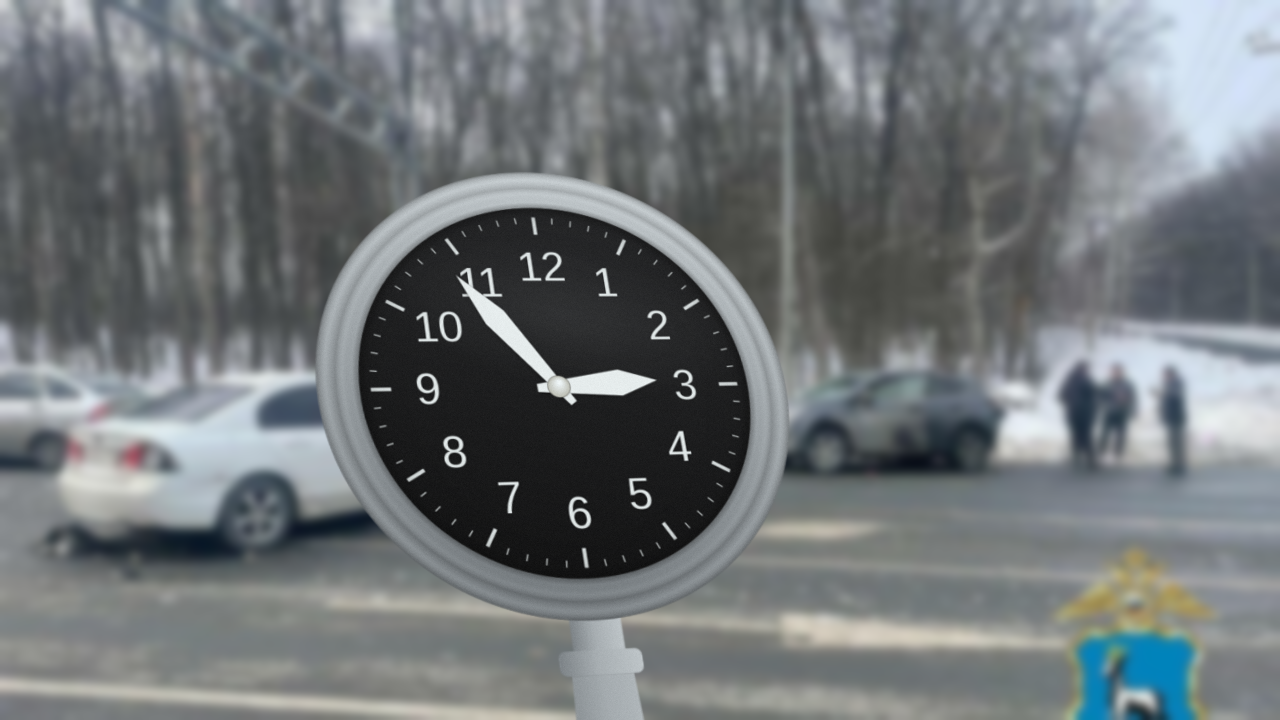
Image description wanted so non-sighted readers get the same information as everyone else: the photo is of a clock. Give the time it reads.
2:54
